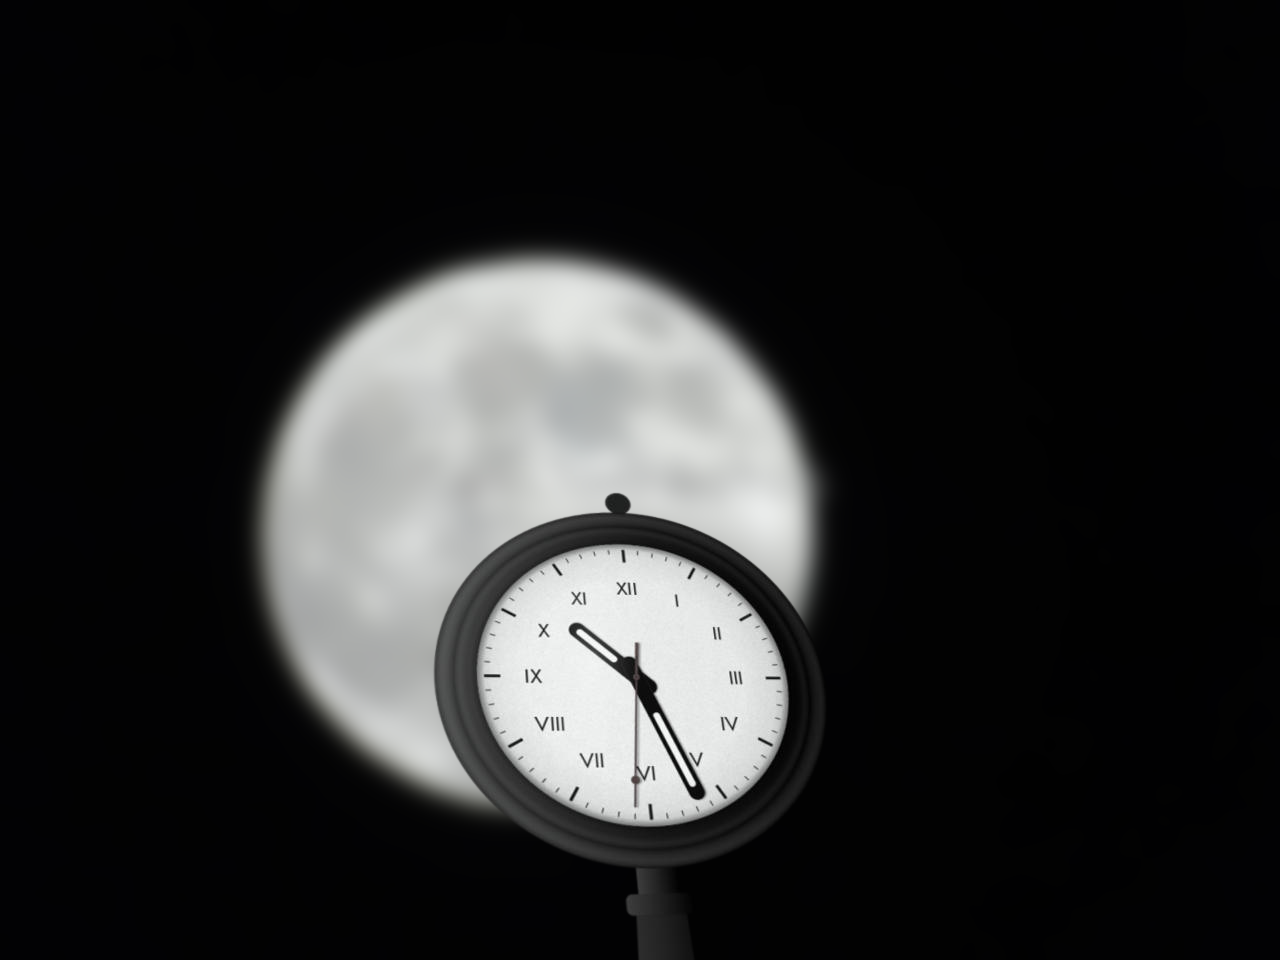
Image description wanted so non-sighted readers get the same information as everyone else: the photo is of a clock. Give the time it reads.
10:26:31
